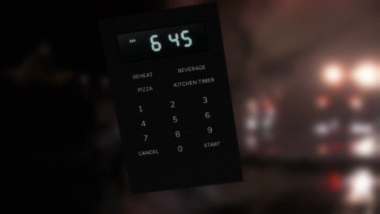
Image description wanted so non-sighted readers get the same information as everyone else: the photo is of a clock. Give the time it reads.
6:45
